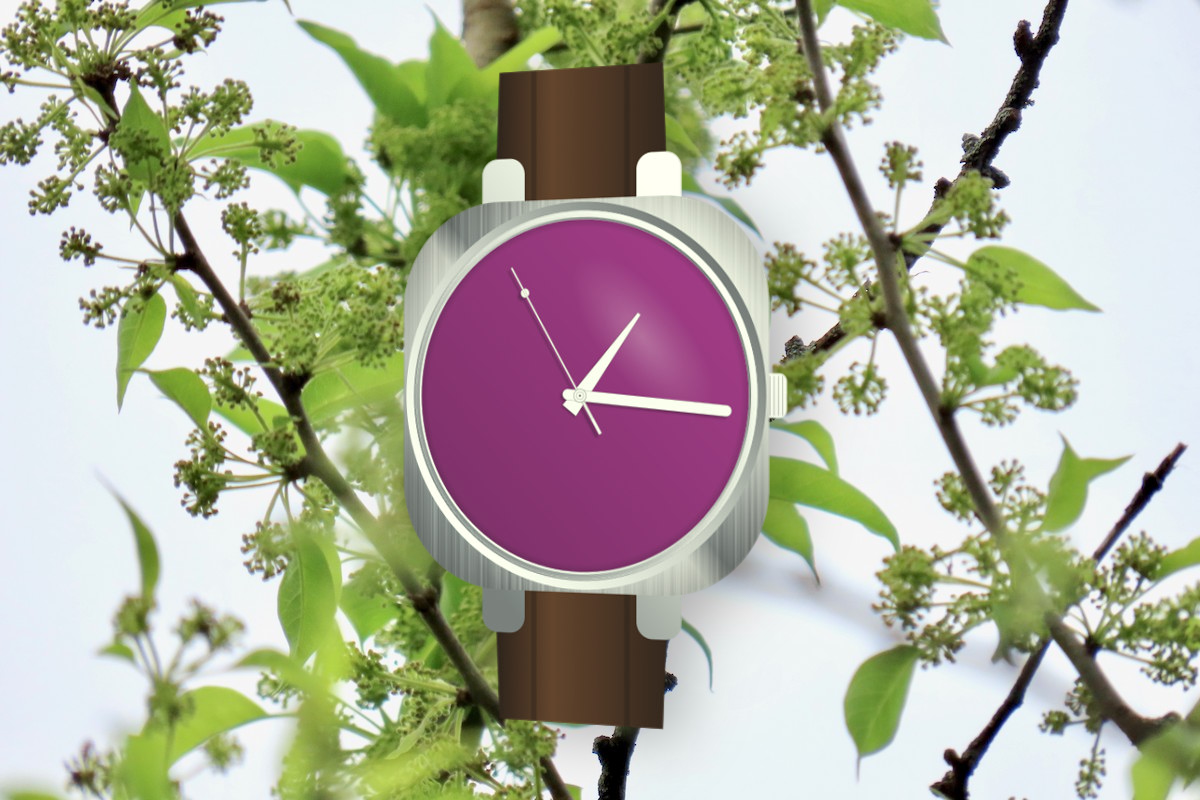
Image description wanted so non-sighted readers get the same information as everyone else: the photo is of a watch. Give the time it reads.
1:15:55
